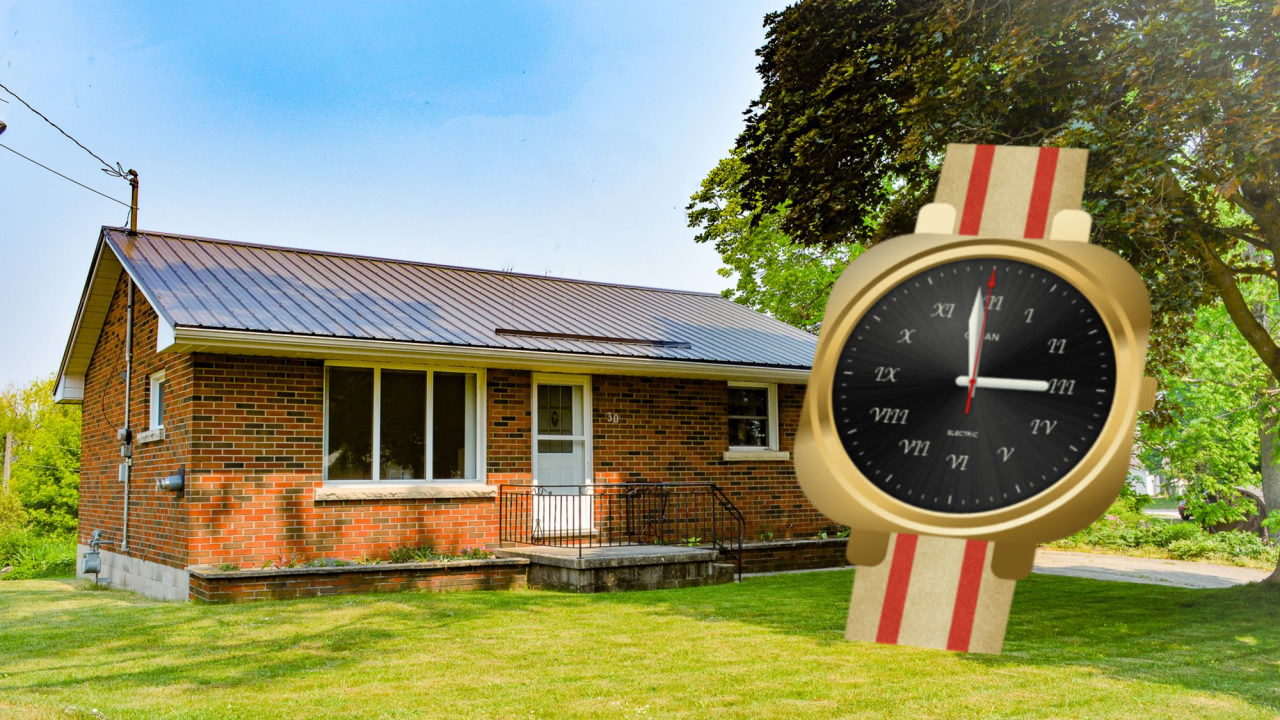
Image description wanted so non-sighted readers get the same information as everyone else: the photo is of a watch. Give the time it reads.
2:59:00
